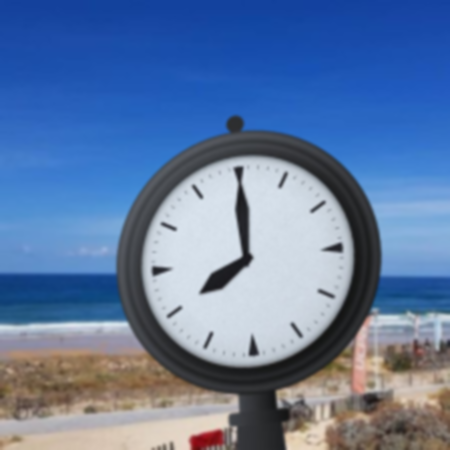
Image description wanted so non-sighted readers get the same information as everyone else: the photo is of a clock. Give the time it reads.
8:00
